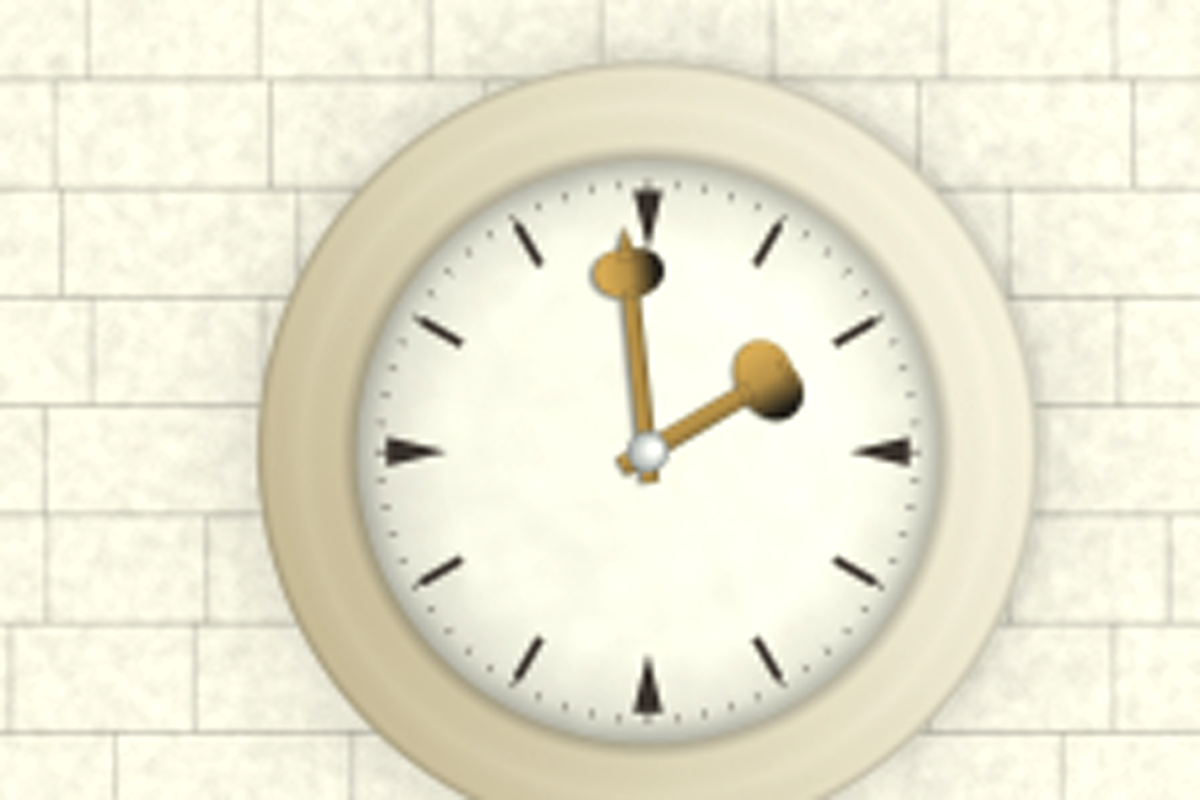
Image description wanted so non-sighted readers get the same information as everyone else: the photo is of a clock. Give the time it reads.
1:59
